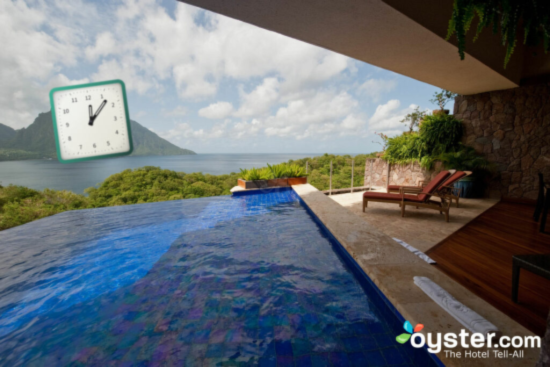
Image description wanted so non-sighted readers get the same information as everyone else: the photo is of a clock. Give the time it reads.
12:07
